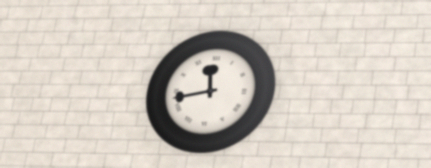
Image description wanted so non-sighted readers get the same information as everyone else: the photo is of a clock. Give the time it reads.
11:43
